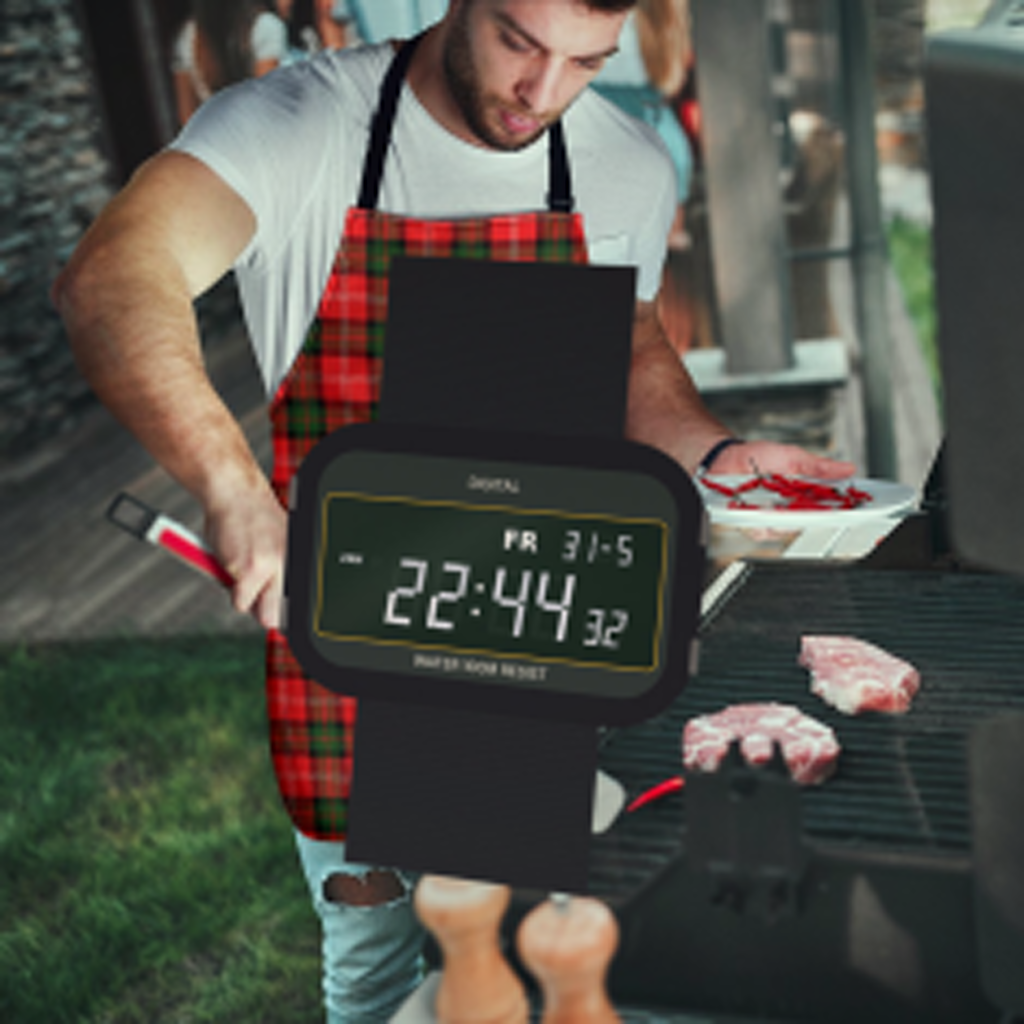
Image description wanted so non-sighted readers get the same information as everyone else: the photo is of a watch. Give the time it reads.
22:44:32
